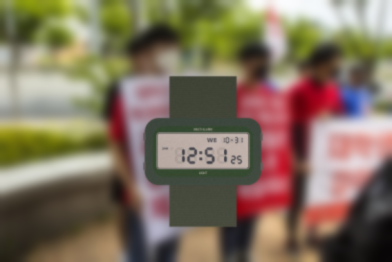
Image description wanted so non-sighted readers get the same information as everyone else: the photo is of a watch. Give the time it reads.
12:51
